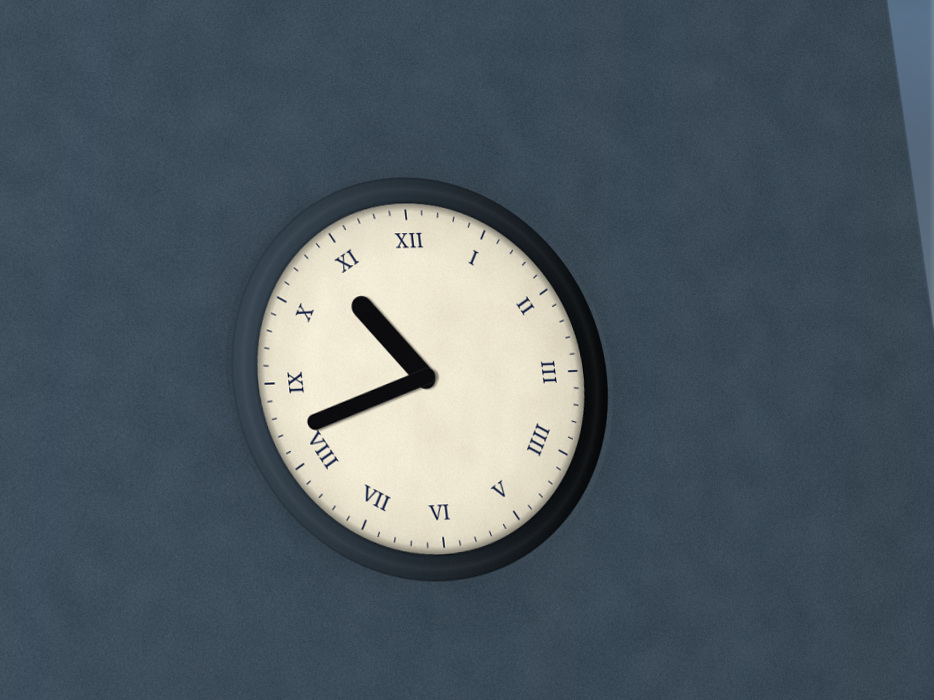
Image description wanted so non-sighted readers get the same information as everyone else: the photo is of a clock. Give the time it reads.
10:42
